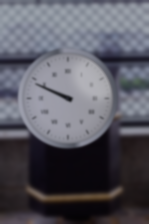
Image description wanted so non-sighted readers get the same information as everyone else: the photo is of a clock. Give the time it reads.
9:49
